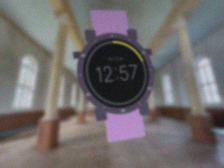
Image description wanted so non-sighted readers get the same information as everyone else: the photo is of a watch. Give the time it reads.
12:57
